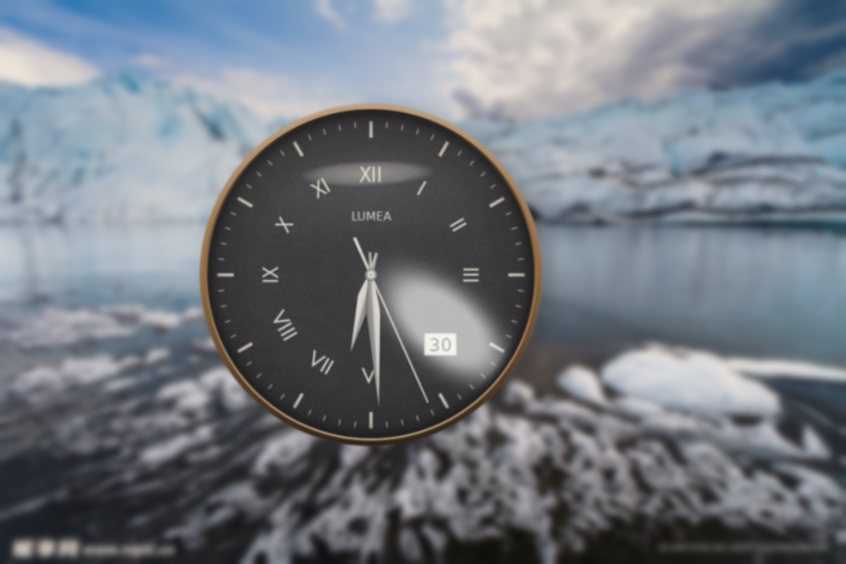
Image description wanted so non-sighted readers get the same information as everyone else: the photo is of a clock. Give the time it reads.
6:29:26
